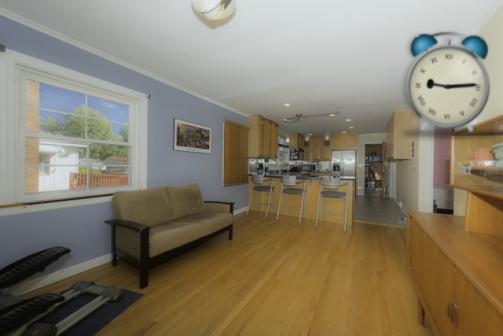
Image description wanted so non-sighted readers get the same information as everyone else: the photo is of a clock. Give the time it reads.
9:14
